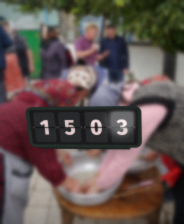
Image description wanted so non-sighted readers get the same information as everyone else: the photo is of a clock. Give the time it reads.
15:03
